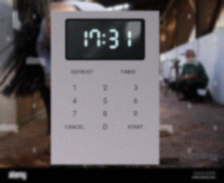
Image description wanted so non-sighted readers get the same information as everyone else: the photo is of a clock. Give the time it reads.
17:31
